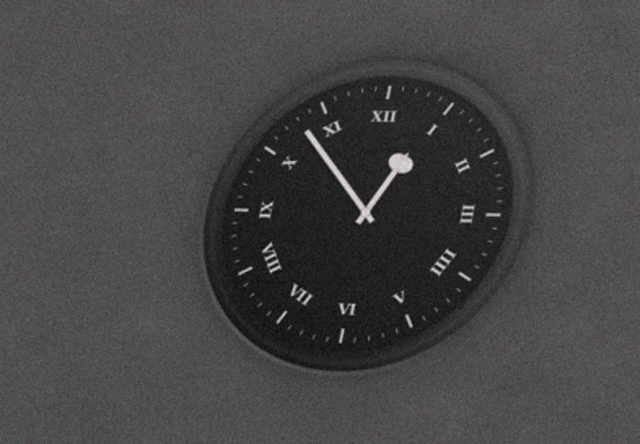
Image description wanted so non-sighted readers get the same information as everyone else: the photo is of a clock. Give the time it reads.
12:53
